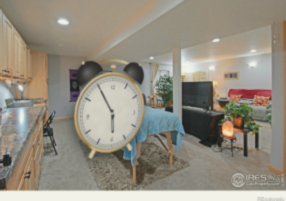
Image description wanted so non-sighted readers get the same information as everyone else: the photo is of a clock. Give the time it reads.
5:55
